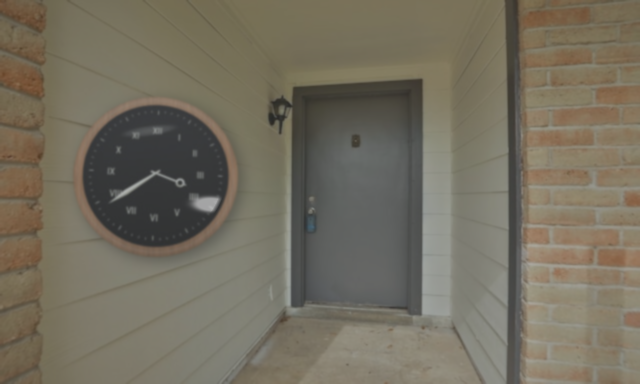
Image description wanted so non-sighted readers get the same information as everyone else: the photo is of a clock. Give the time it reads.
3:39
